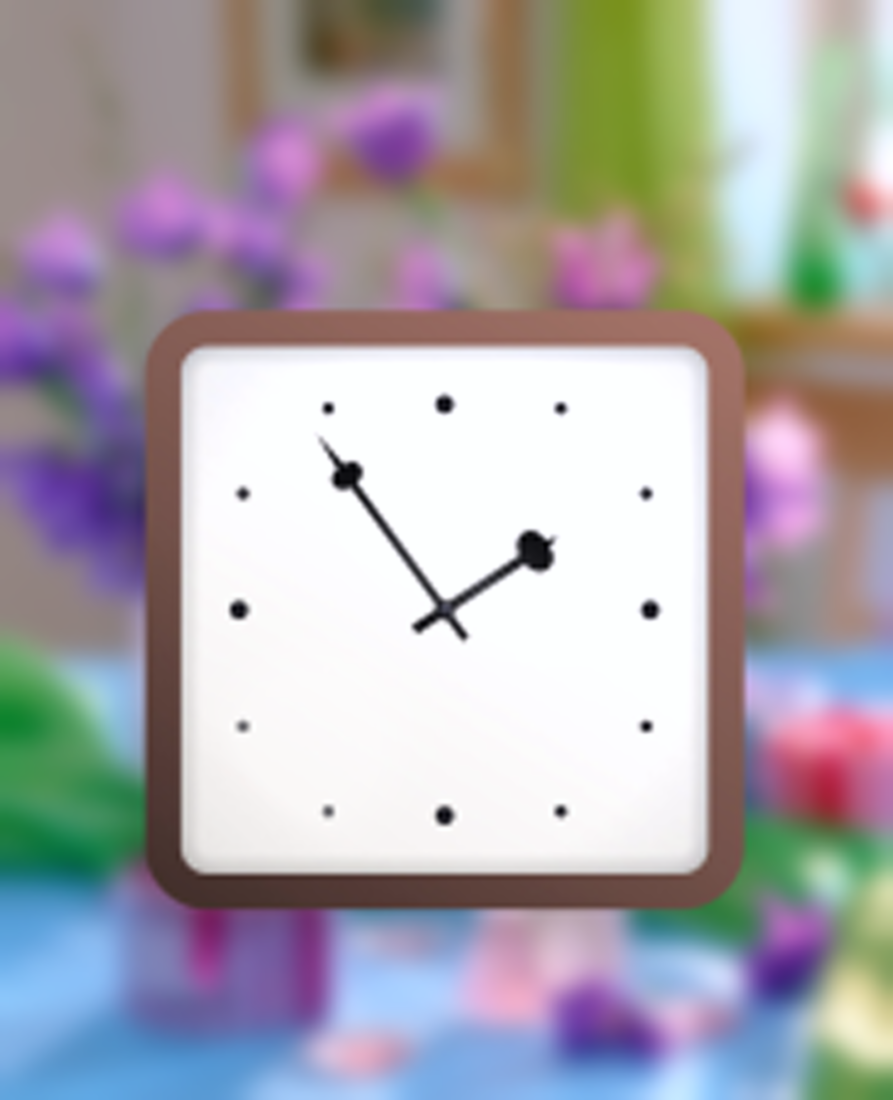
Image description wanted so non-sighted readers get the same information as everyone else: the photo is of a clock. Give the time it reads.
1:54
